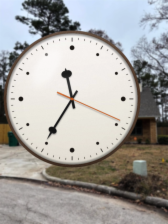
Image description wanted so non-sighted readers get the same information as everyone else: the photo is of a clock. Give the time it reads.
11:35:19
